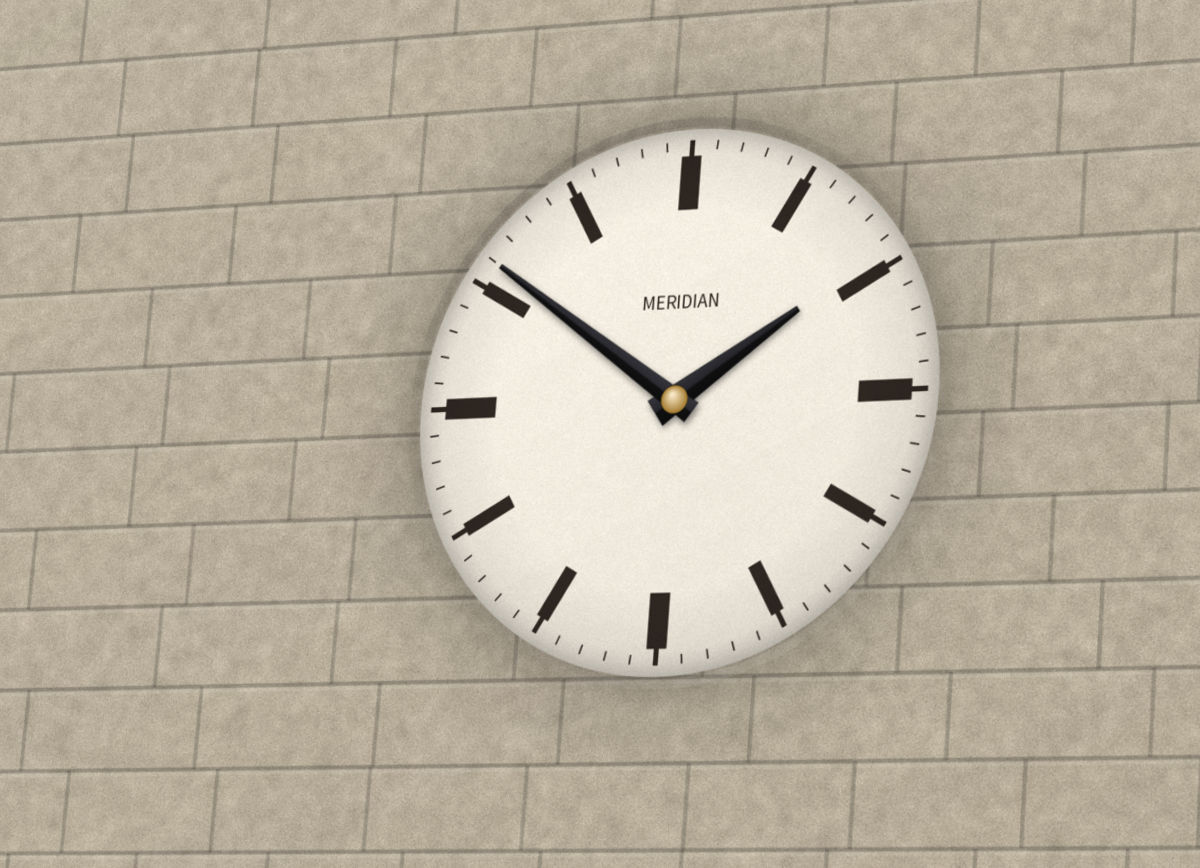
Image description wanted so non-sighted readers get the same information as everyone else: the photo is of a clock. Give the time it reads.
1:51
